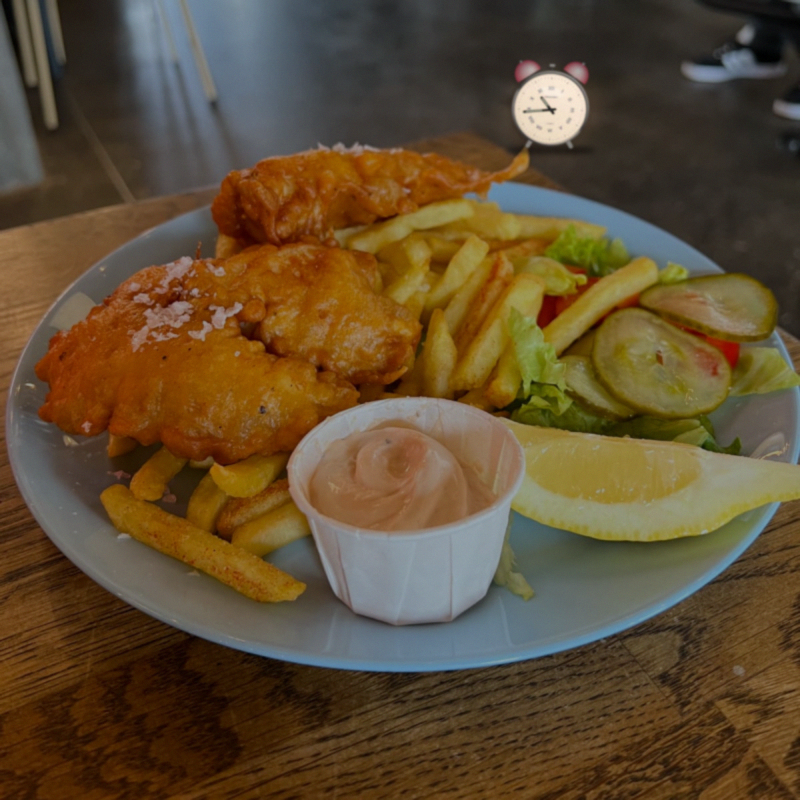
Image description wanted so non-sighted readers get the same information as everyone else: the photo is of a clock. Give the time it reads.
10:44
